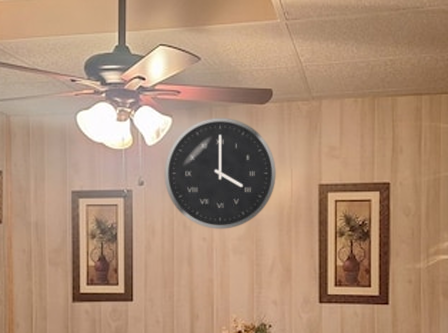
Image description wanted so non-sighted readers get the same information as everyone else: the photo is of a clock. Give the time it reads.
4:00
